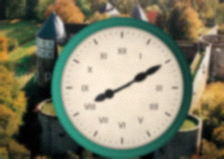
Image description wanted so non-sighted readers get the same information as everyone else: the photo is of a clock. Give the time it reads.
8:10
